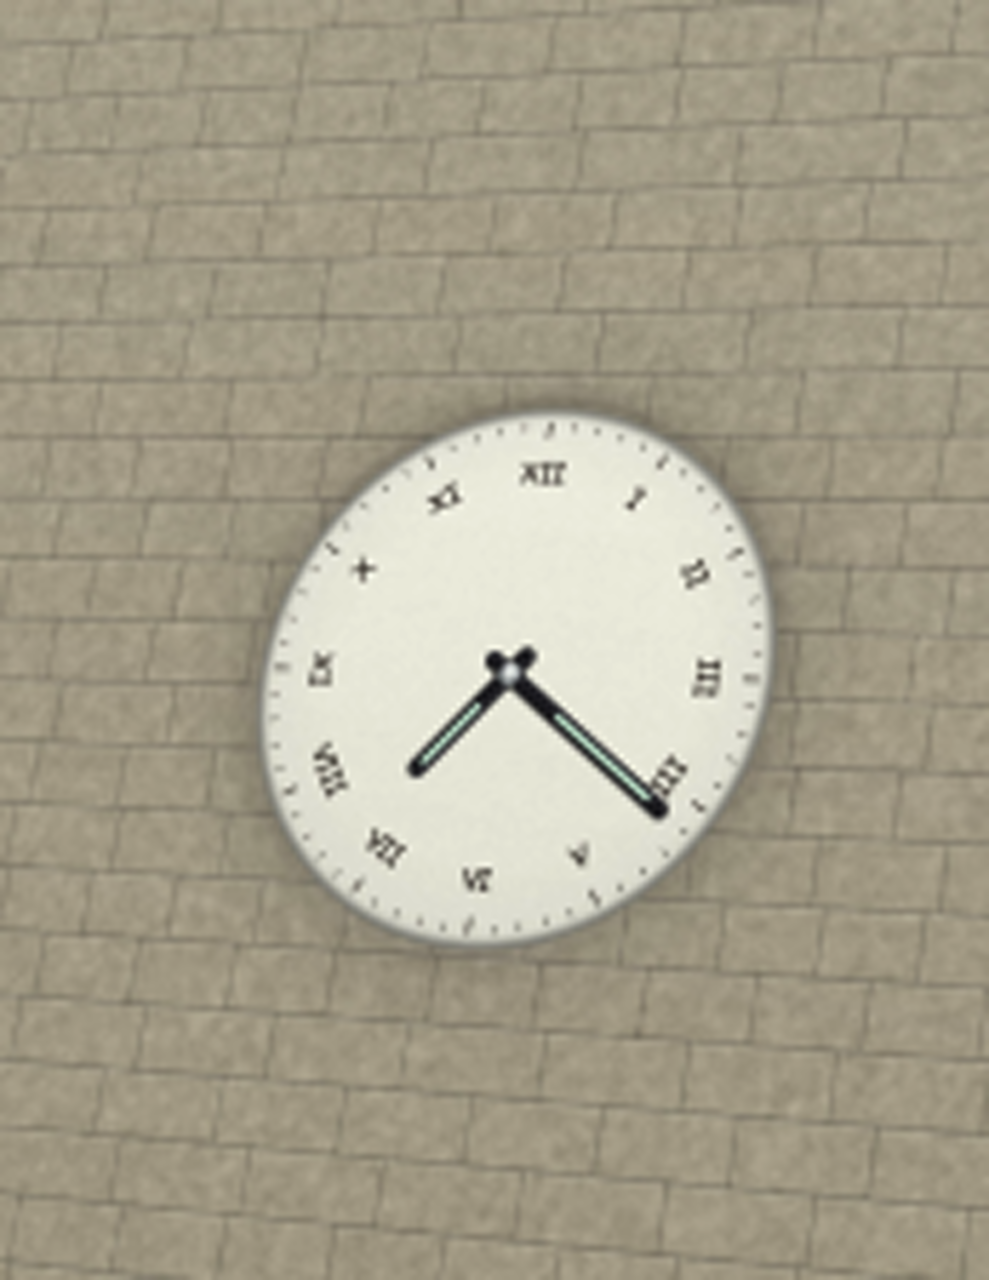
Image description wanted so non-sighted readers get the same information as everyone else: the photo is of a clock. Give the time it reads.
7:21
